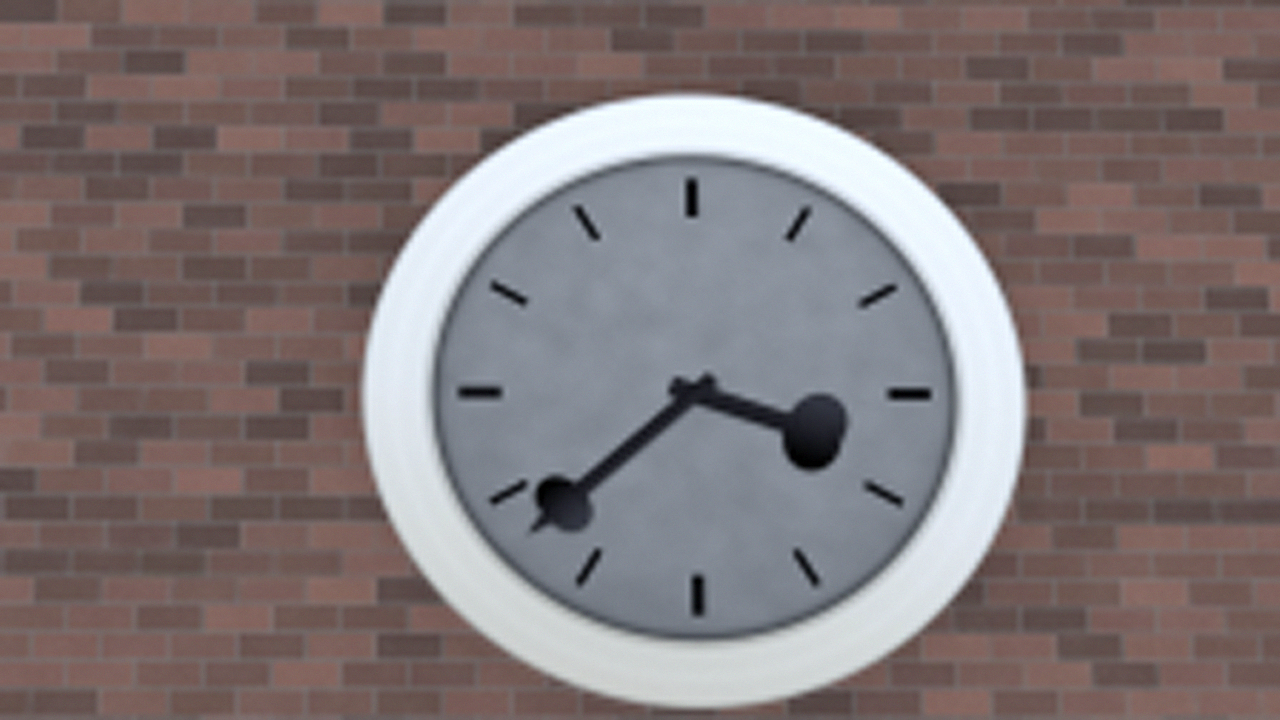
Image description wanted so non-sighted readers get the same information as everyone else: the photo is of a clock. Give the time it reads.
3:38
